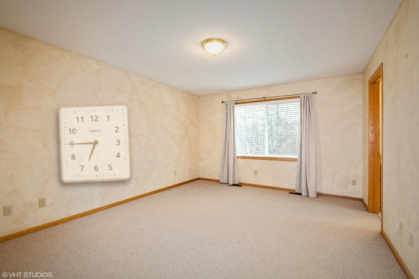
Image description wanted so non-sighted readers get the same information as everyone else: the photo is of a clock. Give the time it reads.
6:45
